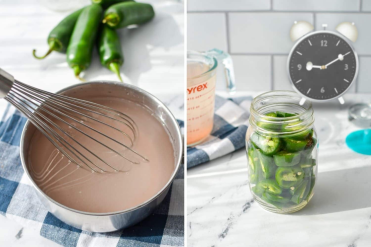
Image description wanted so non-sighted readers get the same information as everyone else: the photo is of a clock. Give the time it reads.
9:10
